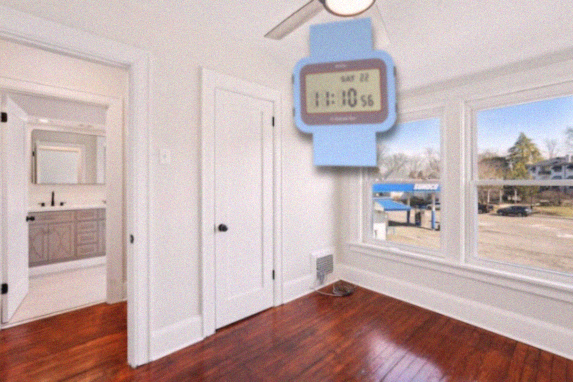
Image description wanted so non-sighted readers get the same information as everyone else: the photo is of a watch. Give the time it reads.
11:10:56
